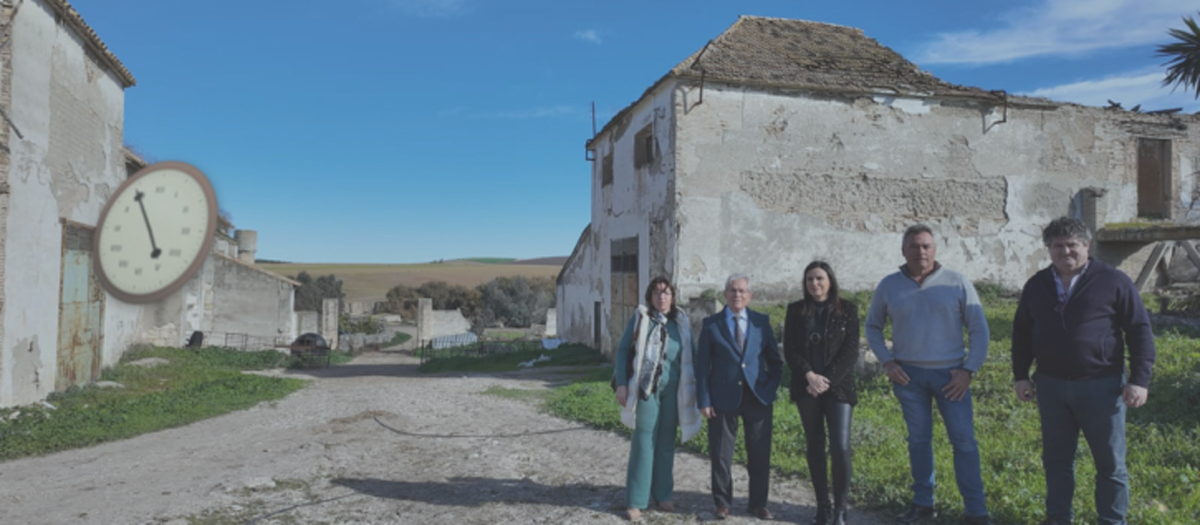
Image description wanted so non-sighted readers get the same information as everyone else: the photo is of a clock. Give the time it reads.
4:54
